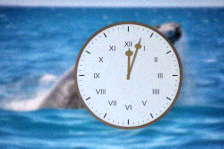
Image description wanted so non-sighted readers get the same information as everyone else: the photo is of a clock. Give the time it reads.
12:03
